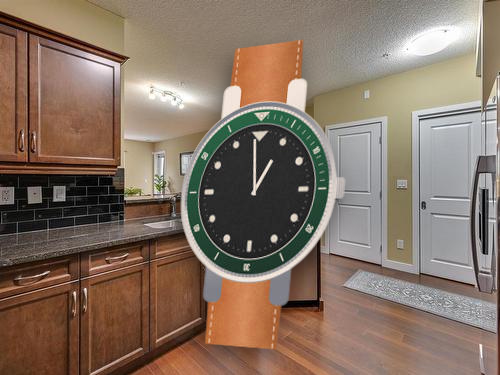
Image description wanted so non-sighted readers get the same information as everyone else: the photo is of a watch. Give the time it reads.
12:59
